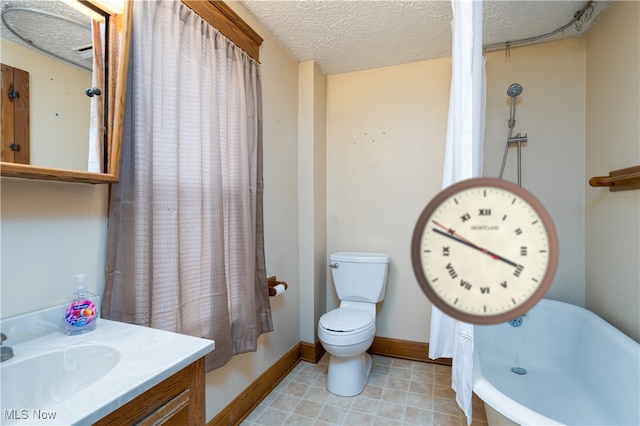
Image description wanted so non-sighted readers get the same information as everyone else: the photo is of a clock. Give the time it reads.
3:48:50
